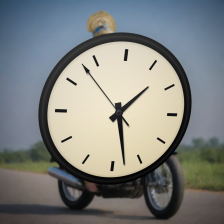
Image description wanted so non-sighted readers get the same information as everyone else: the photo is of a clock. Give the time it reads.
1:27:53
